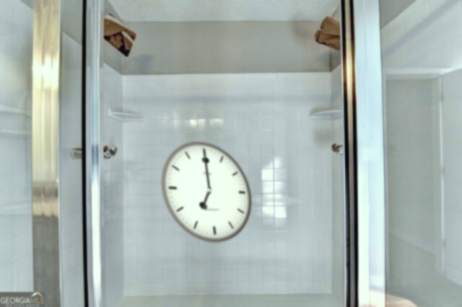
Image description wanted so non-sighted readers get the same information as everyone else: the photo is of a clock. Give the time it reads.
7:00
